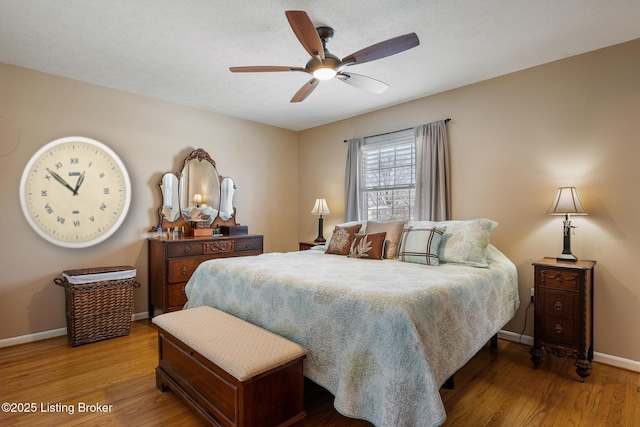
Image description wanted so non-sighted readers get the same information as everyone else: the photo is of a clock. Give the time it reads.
12:52
